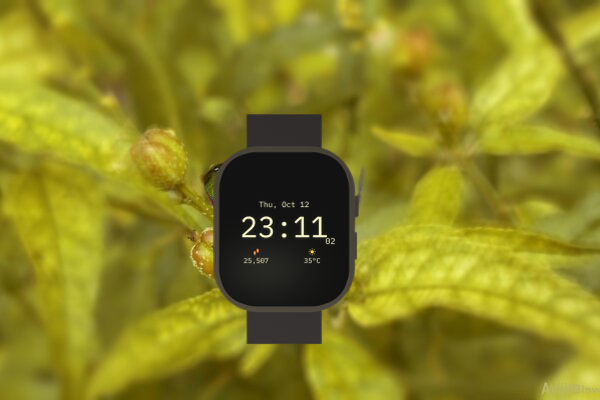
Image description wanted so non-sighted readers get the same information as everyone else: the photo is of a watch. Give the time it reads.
23:11:02
